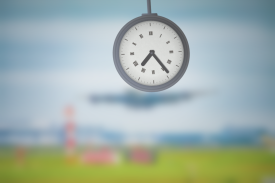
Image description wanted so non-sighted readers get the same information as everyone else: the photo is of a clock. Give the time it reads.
7:24
